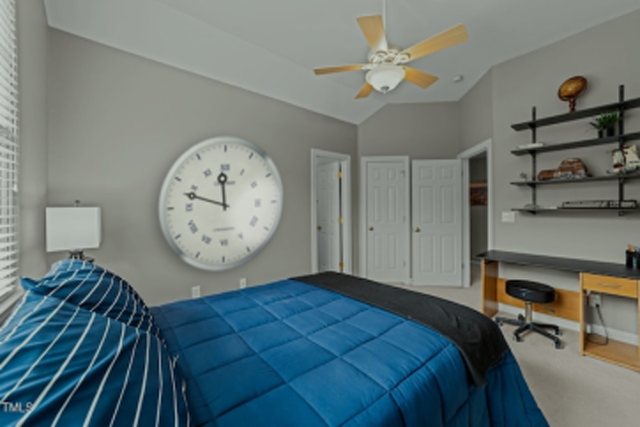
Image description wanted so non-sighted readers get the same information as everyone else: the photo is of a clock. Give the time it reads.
11:48
